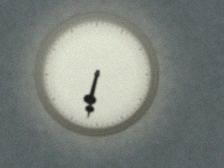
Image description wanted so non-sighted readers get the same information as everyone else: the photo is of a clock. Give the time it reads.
6:32
